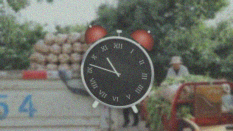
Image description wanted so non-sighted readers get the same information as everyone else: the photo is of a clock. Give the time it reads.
10:47
